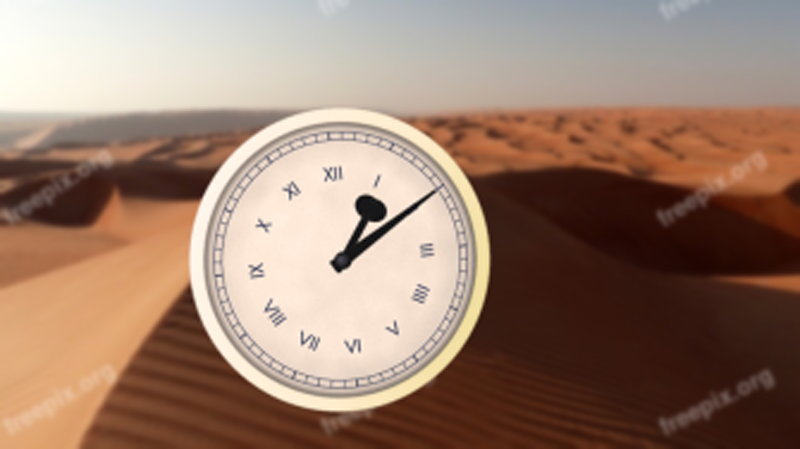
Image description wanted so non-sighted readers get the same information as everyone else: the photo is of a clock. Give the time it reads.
1:10
